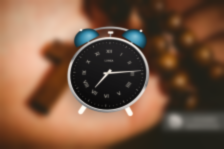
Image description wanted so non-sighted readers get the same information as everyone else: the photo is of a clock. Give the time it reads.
7:14
